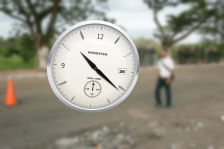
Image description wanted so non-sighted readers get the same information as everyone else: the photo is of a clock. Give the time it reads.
10:21
